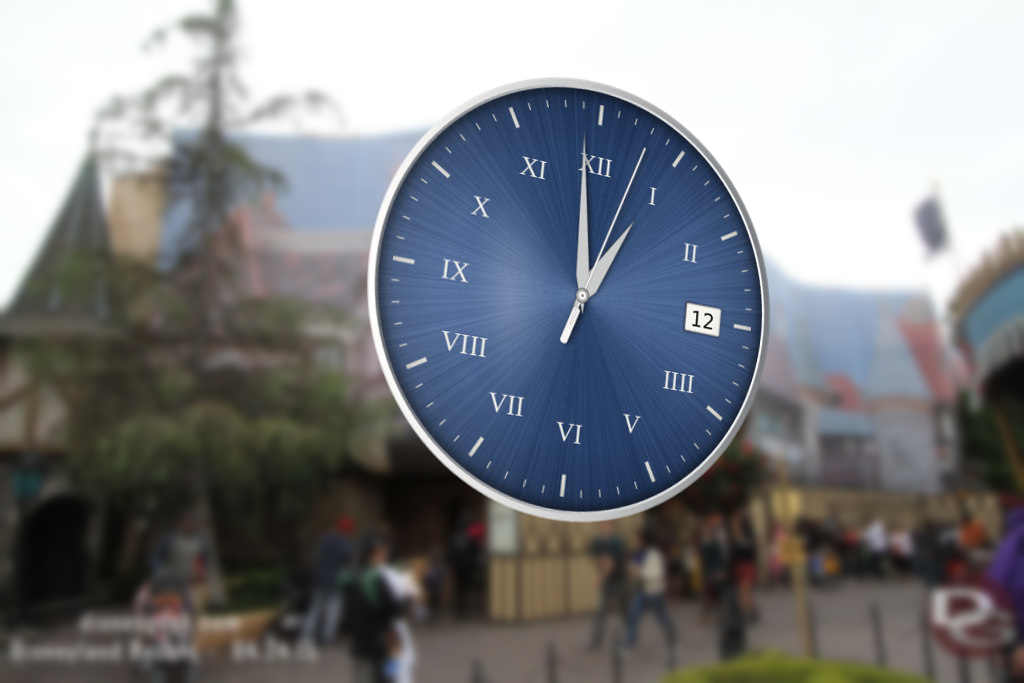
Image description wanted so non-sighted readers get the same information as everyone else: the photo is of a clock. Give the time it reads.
12:59:03
